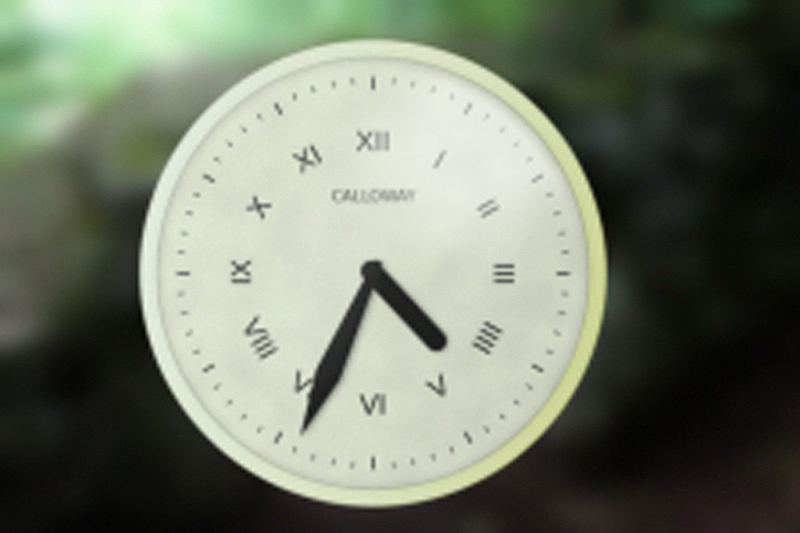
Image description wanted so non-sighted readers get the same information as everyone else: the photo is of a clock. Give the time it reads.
4:34
